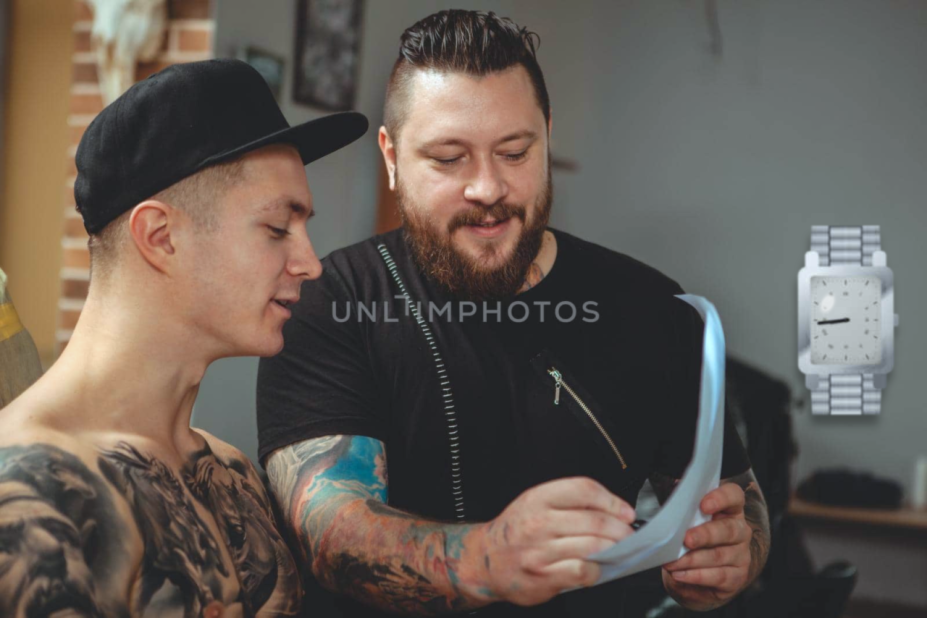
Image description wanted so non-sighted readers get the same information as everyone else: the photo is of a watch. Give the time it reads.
8:44
